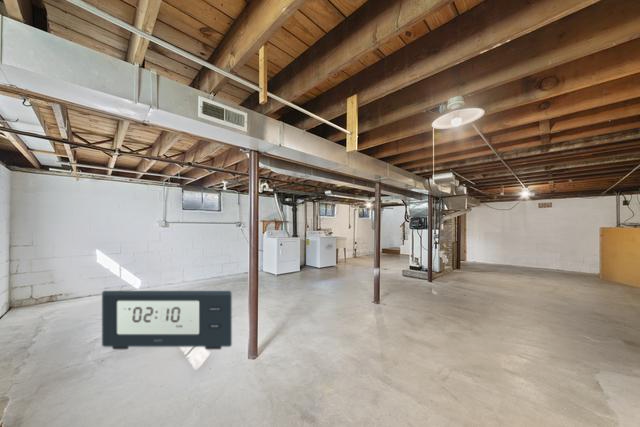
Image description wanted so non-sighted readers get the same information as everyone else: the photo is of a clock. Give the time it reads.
2:10
